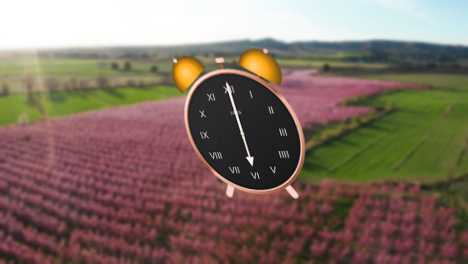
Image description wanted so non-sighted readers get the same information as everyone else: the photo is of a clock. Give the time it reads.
6:00
